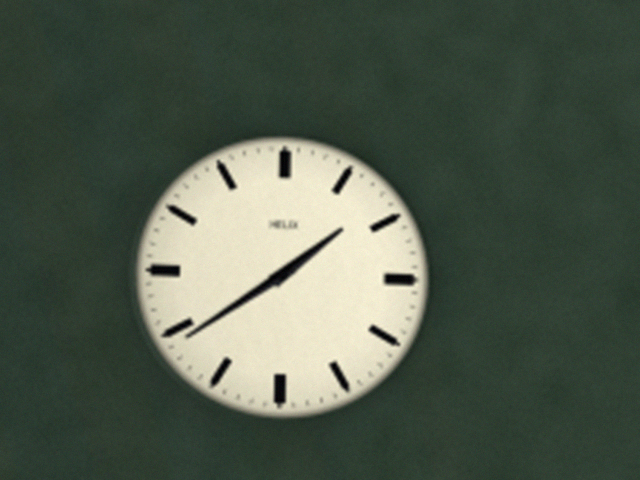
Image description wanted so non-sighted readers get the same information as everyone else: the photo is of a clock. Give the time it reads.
1:39
